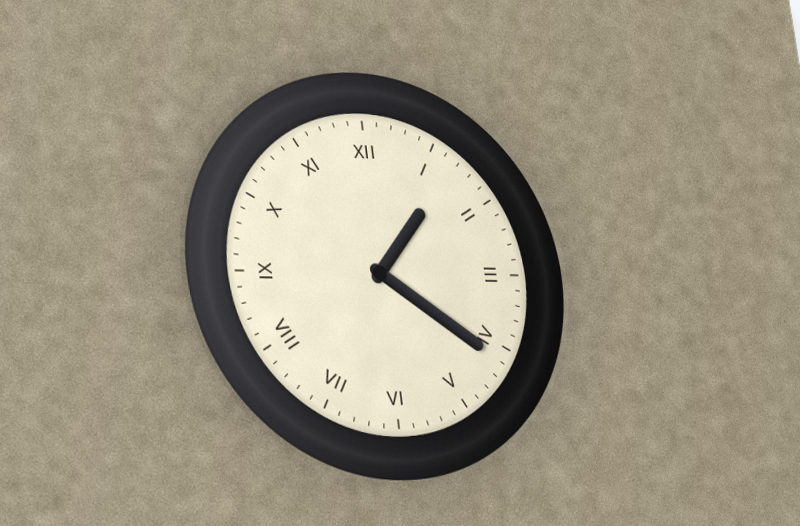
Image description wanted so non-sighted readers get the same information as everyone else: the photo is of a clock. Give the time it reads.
1:21
